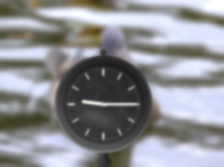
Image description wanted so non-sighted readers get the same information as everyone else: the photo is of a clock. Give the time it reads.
9:15
